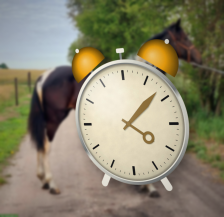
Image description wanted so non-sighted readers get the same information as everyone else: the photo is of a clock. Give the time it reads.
4:08
